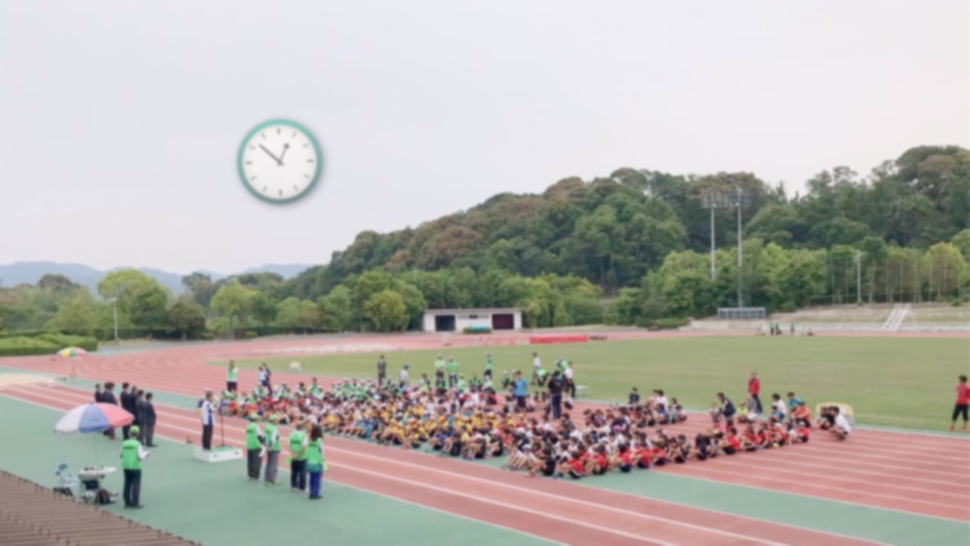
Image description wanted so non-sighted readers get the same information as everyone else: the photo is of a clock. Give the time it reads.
12:52
